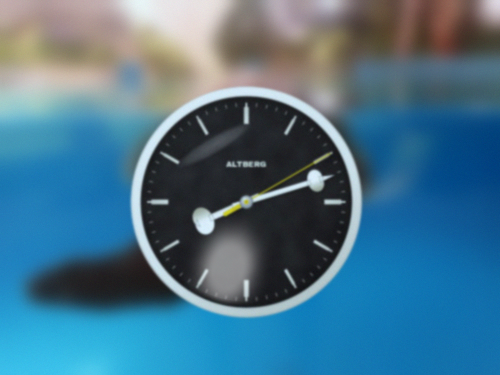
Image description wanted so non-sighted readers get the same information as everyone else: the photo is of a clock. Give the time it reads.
8:12:10
